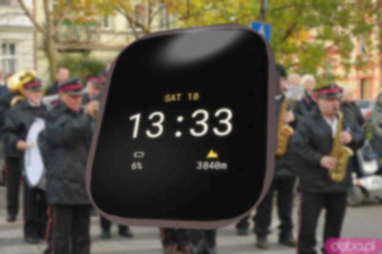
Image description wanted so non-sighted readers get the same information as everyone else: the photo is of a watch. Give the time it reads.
13:33
